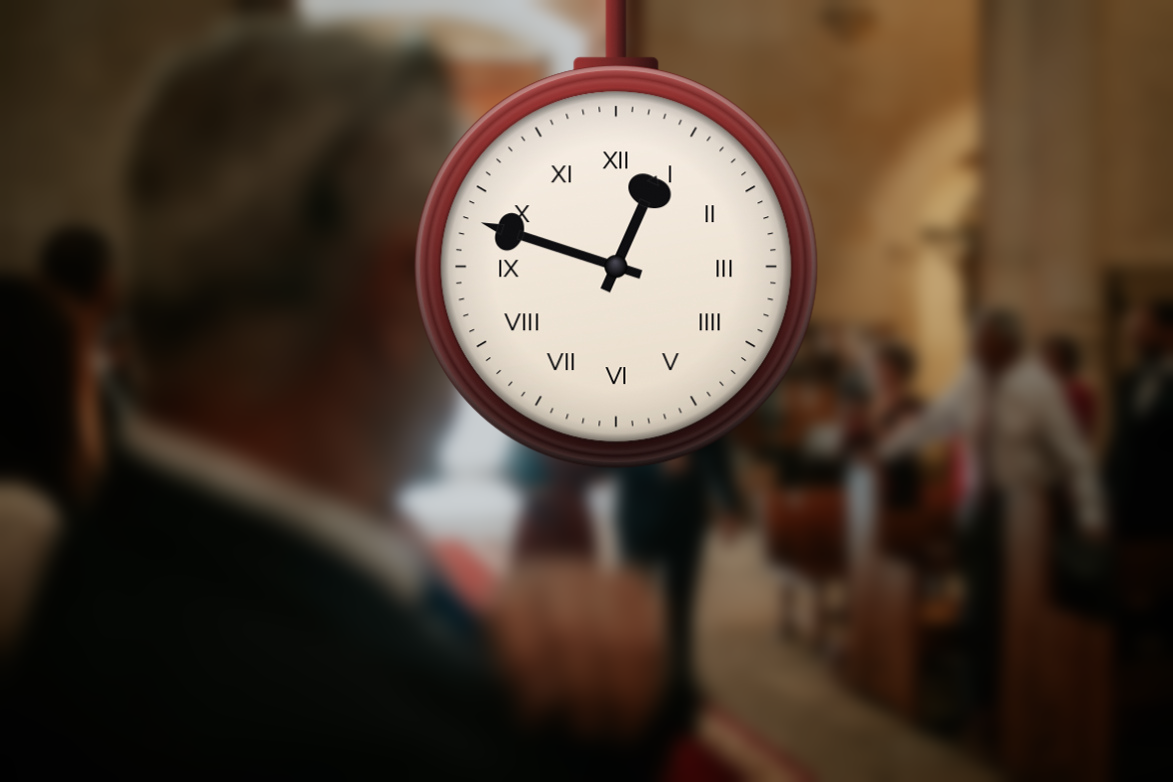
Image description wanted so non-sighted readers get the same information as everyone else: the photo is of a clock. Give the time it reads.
12:48
